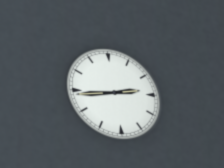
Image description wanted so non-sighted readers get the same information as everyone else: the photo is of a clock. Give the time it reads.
2:44
